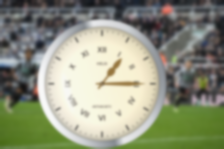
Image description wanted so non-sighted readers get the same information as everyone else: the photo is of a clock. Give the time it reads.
1:15
